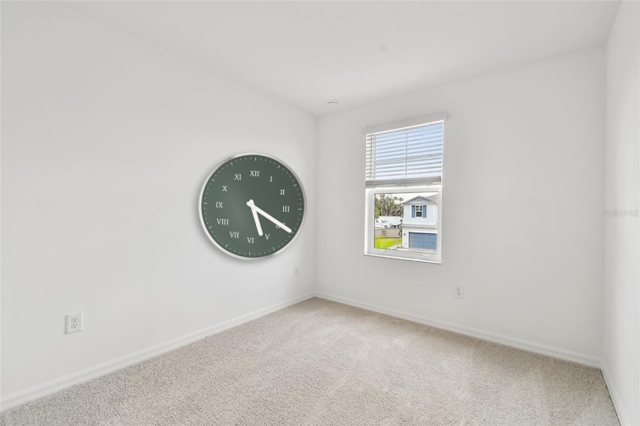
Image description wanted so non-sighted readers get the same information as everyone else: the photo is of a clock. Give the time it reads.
5:20
